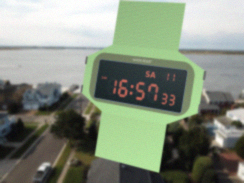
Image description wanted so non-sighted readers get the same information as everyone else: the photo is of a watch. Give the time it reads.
16:57:33
